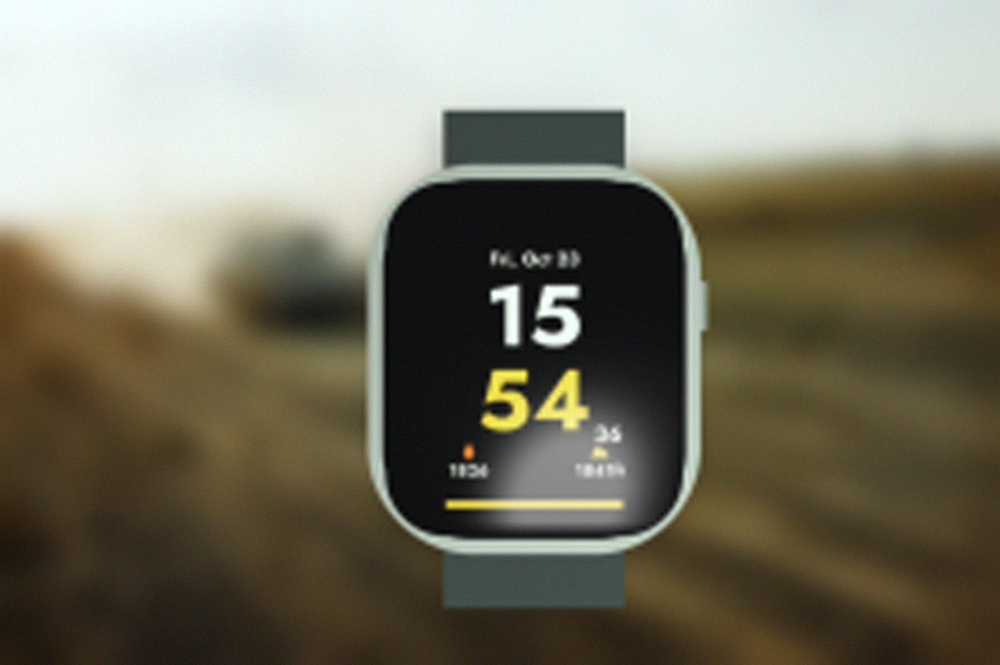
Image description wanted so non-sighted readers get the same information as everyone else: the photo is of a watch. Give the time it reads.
15:54
